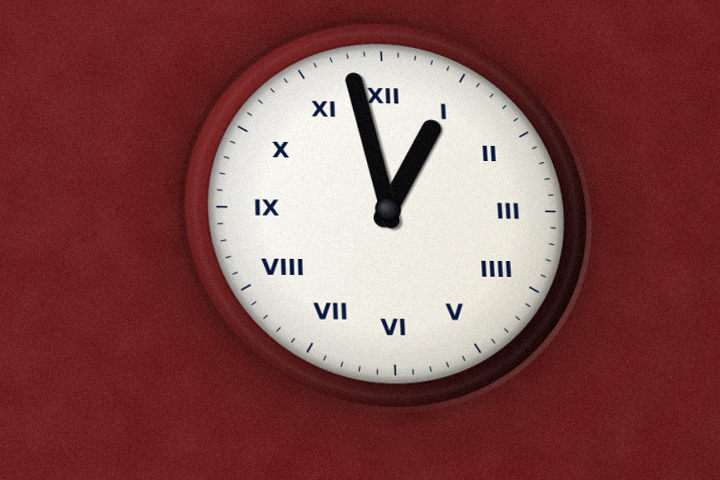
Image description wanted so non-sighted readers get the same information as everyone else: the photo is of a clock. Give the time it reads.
12:58
